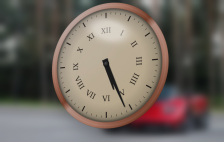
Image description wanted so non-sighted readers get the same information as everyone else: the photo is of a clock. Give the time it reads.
5:26
